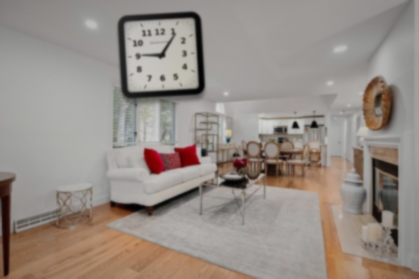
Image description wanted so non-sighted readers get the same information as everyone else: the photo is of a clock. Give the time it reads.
9:06
